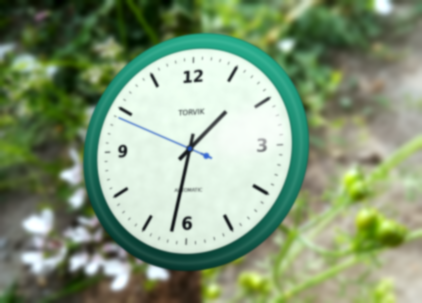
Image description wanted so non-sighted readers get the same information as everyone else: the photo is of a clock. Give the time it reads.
1:31:49
